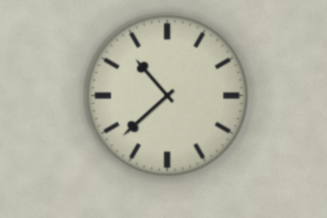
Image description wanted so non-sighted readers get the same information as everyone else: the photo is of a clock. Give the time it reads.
10:38
